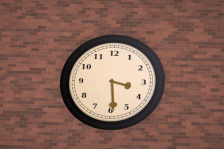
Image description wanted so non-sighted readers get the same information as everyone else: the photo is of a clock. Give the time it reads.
3:29
